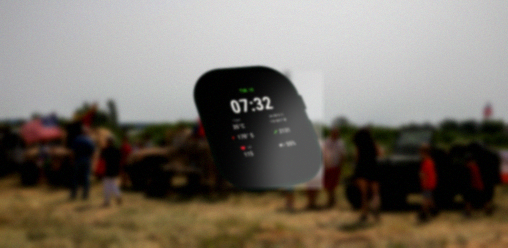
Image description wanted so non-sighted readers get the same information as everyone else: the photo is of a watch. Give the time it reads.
7:32
